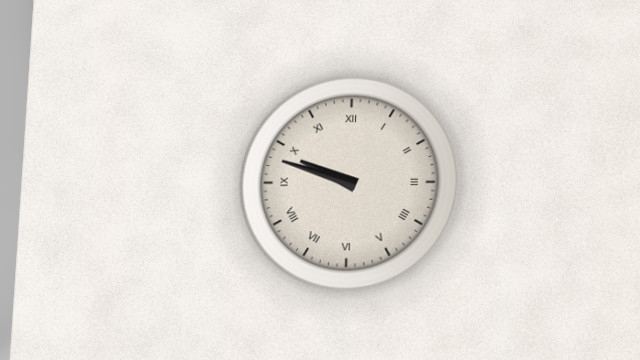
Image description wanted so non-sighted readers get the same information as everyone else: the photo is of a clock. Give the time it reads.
9:48
